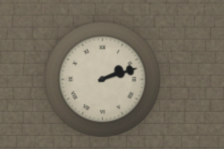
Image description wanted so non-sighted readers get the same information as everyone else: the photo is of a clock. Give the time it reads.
2:12
